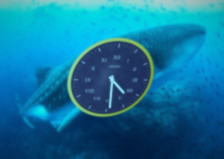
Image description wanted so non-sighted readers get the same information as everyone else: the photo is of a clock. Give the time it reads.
4:29
